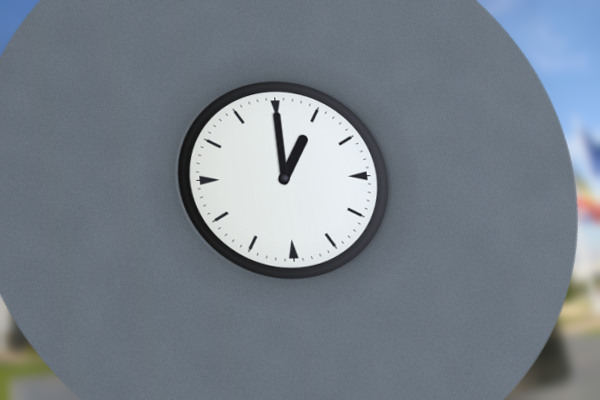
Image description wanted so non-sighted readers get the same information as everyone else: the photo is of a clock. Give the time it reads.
1:00
